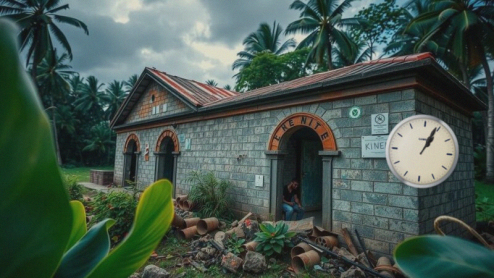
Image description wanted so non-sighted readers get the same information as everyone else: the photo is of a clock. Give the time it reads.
1:04
